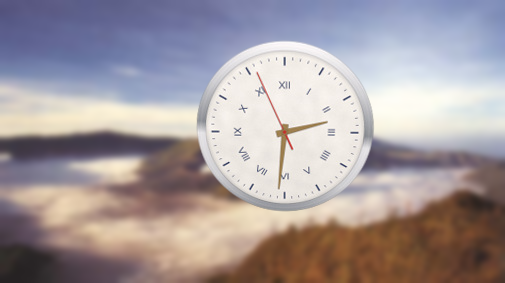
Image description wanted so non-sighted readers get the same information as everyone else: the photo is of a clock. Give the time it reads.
2:30:56
